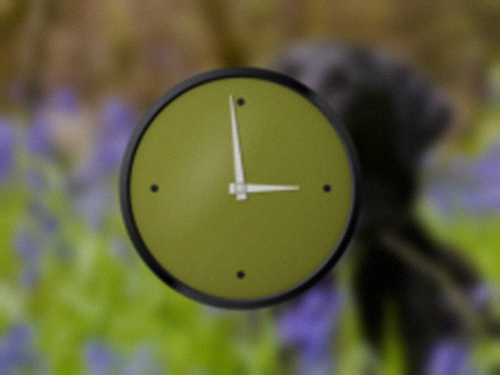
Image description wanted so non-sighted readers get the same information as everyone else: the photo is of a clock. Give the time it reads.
2:59
